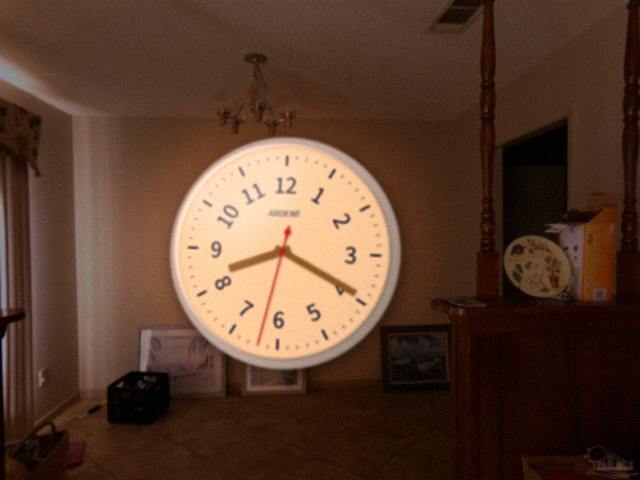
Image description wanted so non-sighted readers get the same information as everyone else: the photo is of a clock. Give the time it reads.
8:19:32
